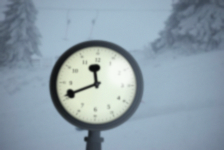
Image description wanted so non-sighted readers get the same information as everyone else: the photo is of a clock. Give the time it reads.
11:41
